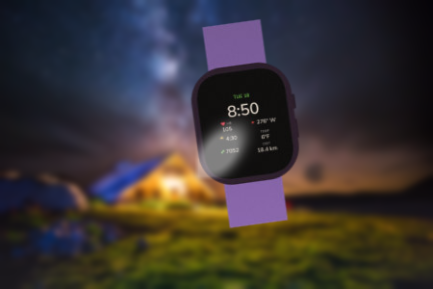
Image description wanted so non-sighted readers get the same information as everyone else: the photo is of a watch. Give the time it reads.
8:50
